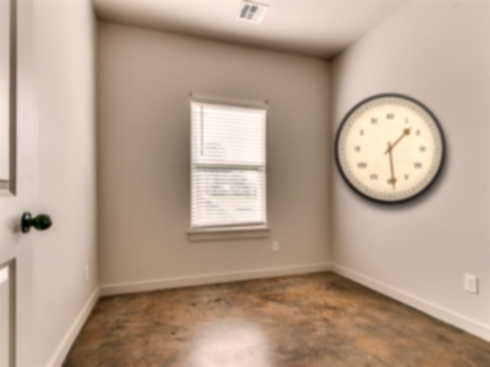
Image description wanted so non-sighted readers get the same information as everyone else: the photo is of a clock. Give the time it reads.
1:29
